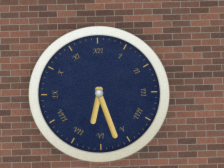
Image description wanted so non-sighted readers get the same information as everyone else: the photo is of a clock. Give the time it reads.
6:27
